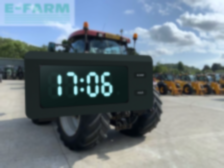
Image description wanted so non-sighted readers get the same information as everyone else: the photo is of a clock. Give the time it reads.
17:06
